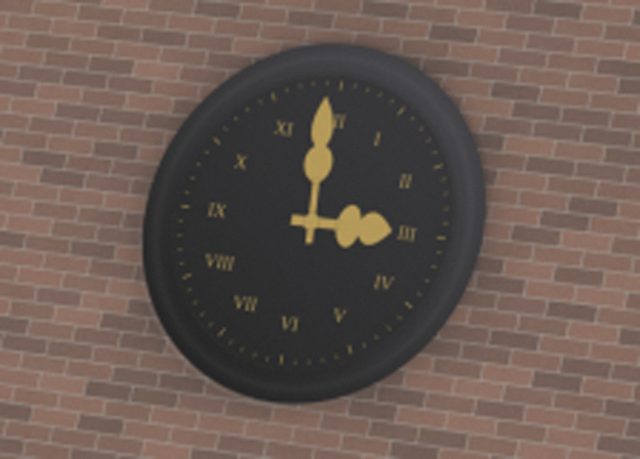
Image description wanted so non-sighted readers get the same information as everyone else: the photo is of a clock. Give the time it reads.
2:59
